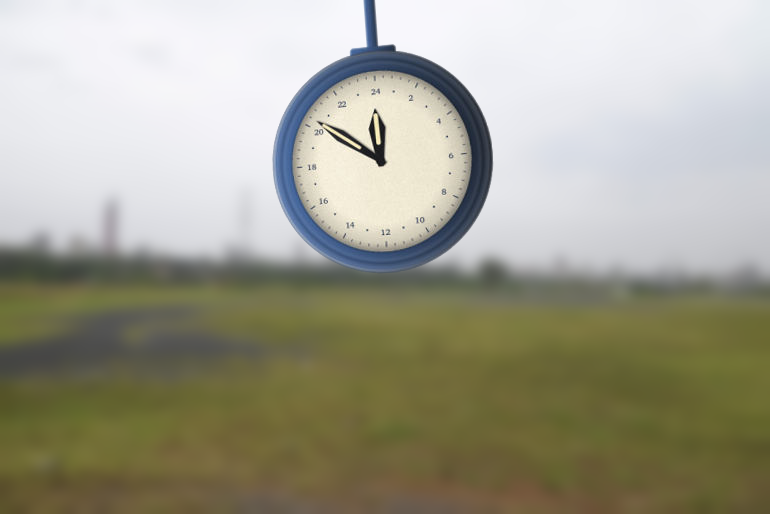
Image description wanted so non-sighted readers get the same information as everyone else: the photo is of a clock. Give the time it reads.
23:51
